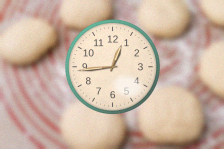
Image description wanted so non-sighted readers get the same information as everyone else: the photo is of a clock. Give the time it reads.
12:44
